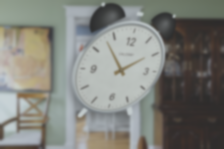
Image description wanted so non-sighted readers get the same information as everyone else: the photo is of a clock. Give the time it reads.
1:53
